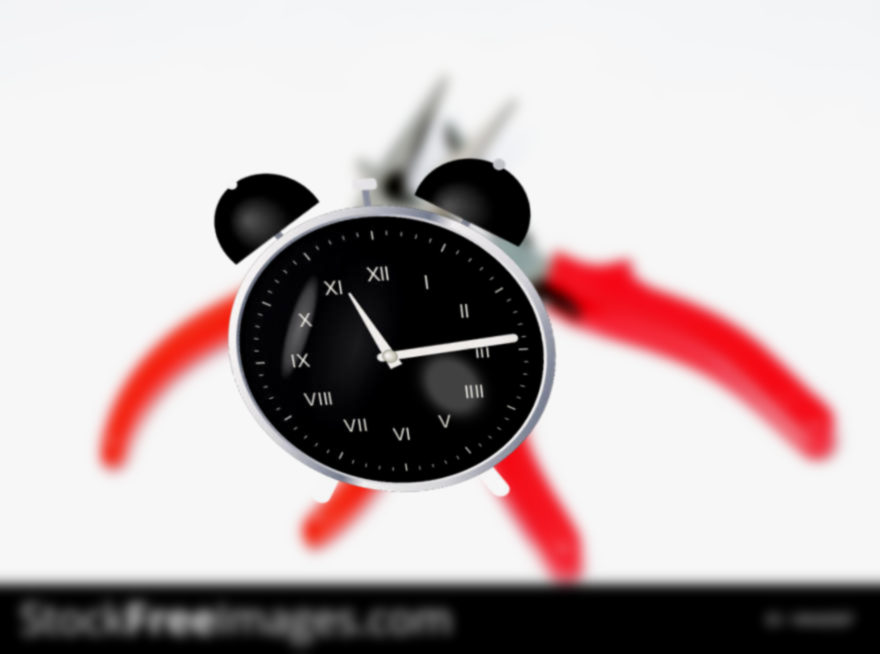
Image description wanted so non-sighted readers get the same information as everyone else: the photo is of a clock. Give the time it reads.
11:14
